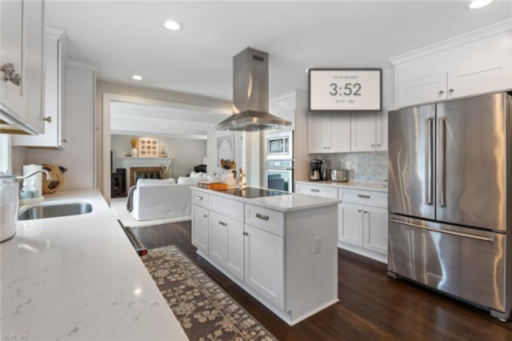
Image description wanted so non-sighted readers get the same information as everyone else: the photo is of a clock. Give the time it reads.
3:52
